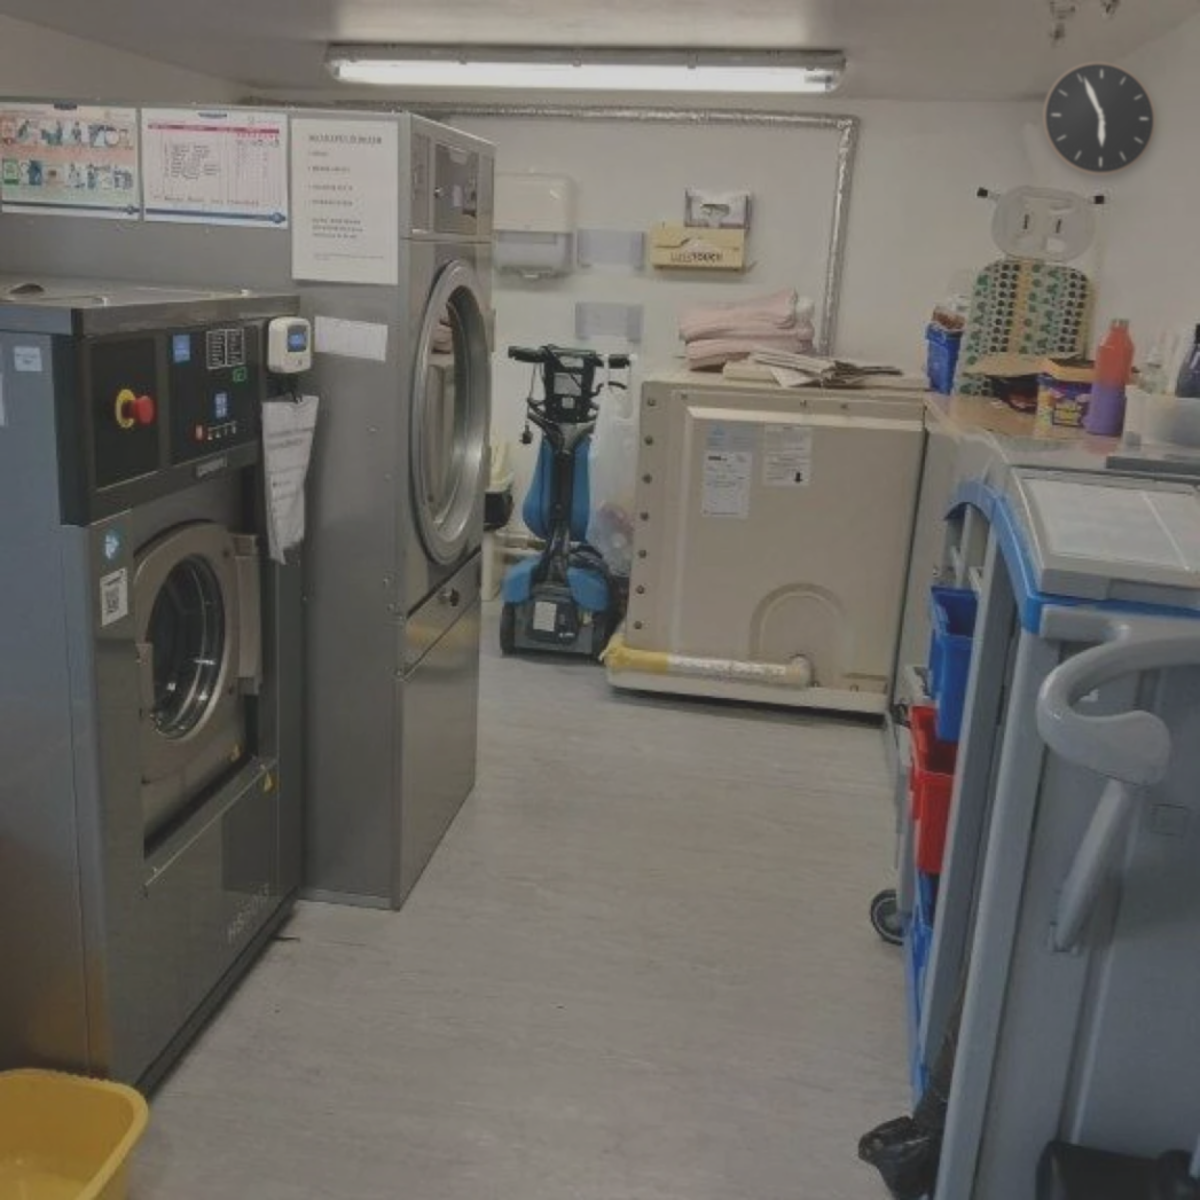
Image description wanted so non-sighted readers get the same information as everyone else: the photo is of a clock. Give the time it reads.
5:56
